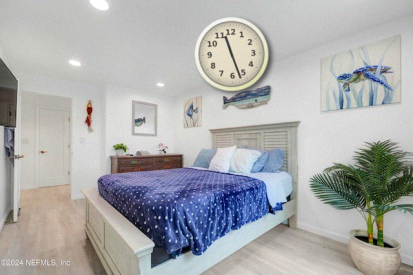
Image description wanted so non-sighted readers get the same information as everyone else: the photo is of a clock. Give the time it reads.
11:27
